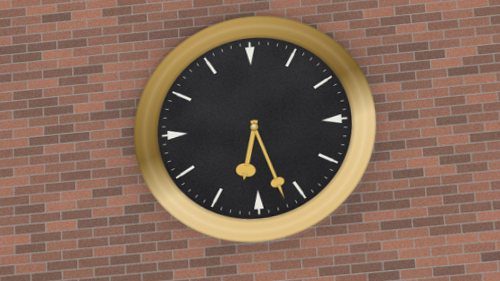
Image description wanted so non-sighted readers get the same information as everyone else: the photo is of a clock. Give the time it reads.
6:27
